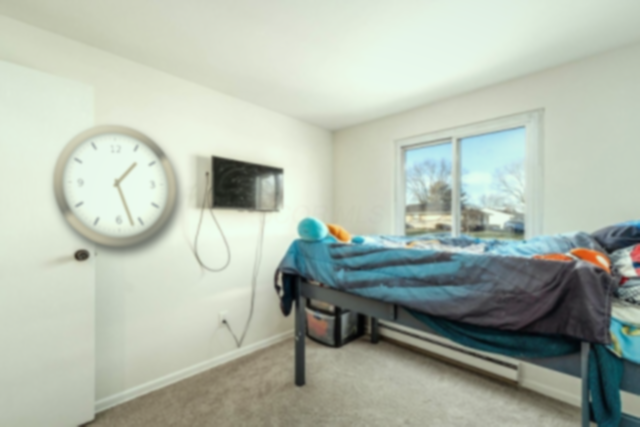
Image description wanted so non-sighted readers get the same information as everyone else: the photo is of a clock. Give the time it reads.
1:27
